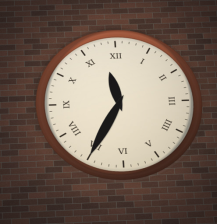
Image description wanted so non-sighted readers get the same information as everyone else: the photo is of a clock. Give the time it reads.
11:35
